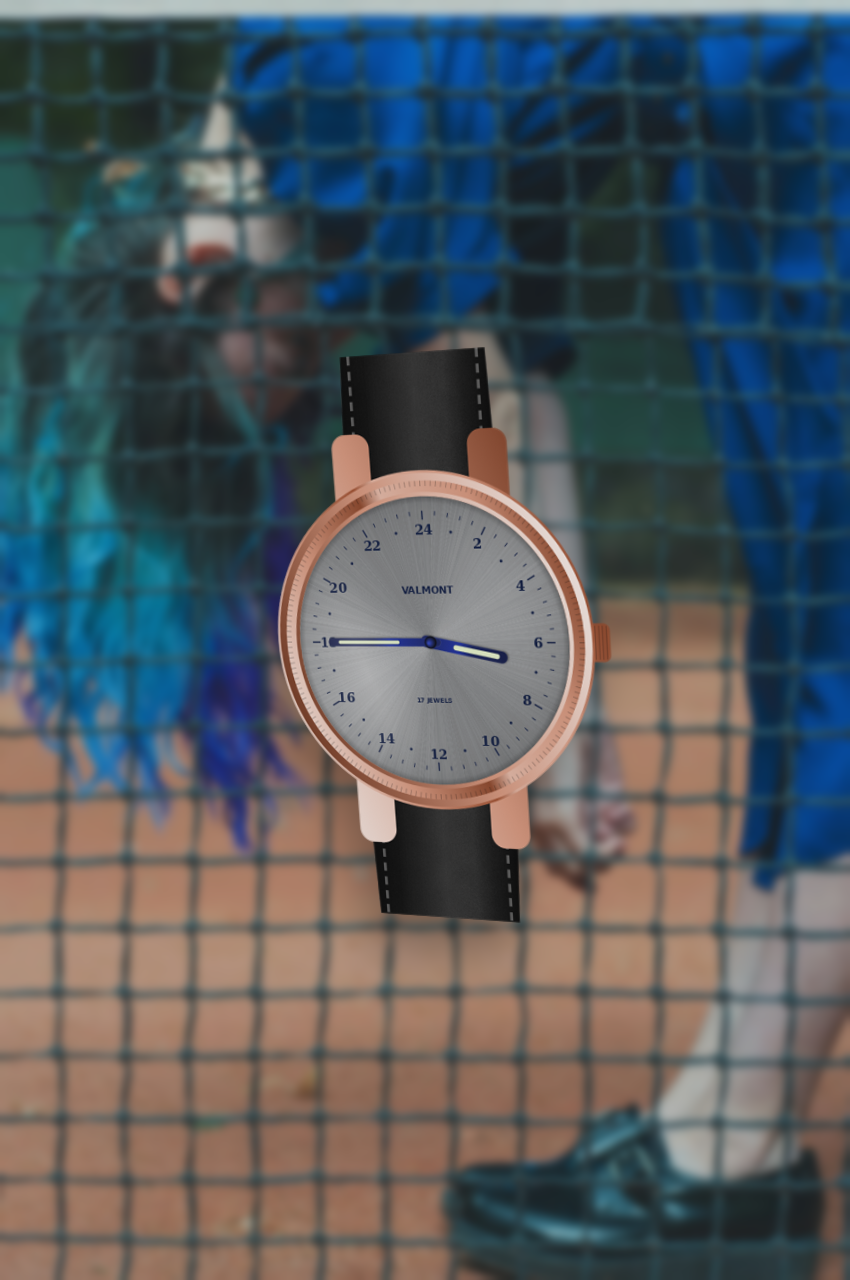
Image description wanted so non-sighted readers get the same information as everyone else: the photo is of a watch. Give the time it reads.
6:45
